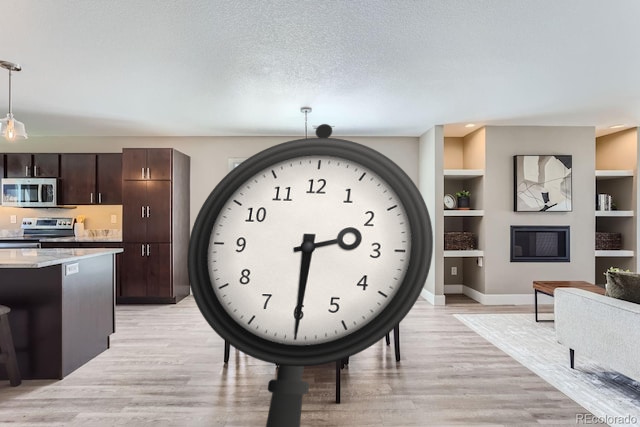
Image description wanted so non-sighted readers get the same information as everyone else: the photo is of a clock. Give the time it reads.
2:30
